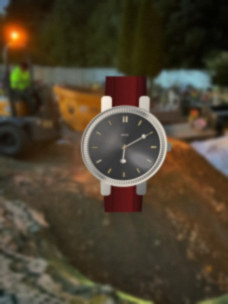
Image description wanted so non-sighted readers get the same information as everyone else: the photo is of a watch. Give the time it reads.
6:10
